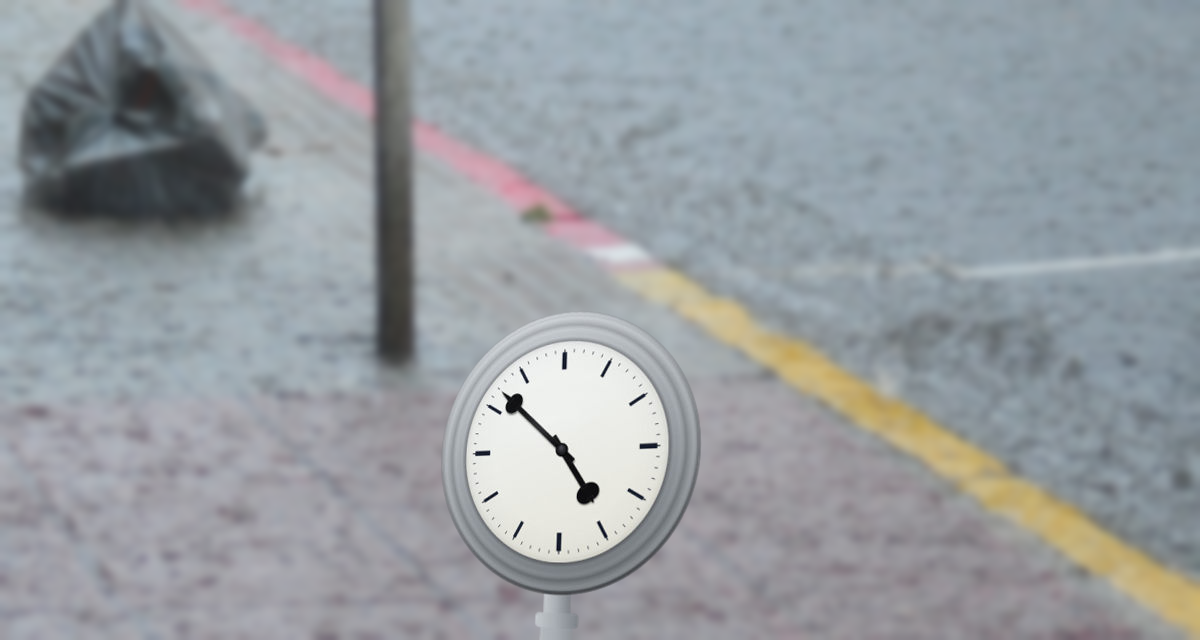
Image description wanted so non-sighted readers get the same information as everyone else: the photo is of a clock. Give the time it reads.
4:52
